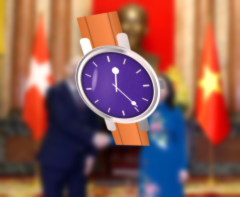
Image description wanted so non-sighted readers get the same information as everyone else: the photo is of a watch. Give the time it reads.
12:24
